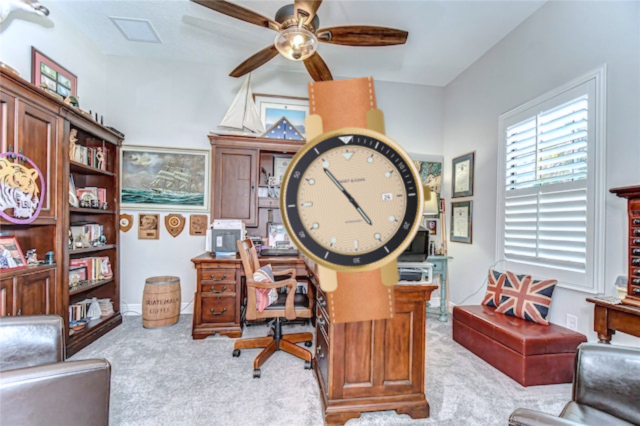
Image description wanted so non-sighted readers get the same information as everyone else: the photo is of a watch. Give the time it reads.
4:54
